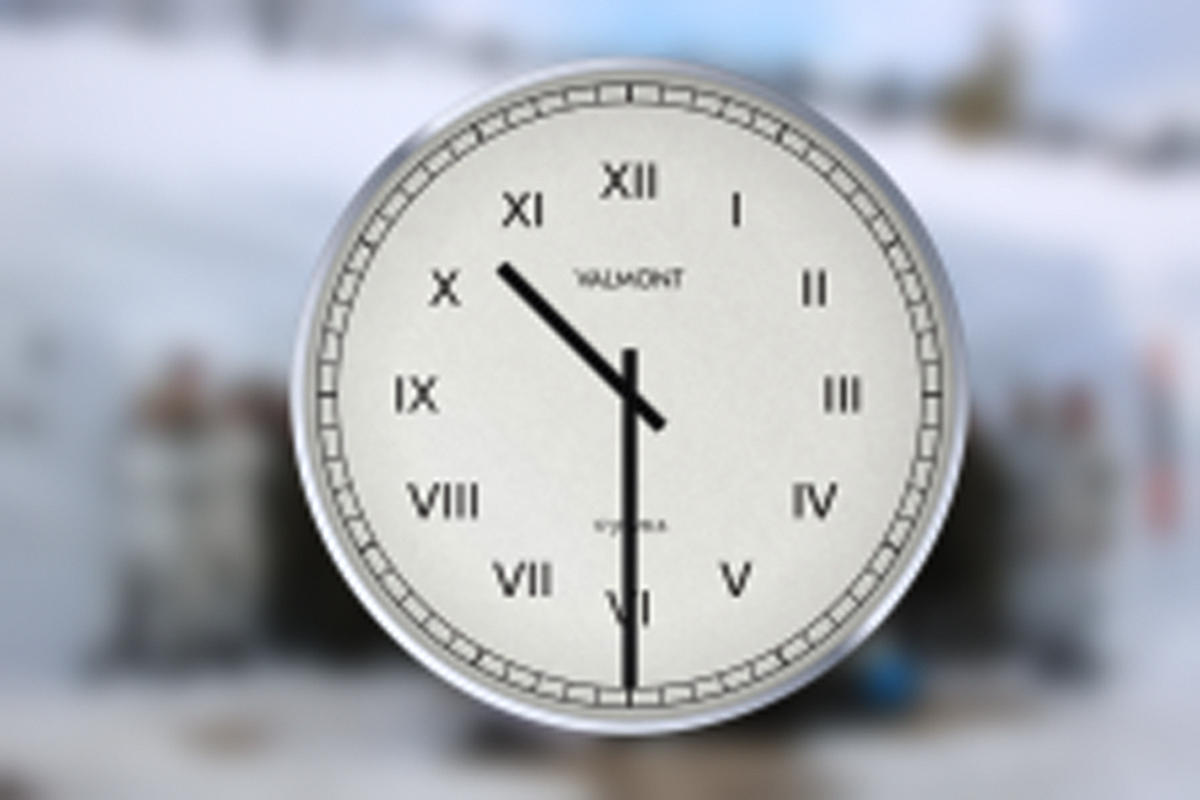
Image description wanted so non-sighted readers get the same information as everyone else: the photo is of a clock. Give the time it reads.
10:30
